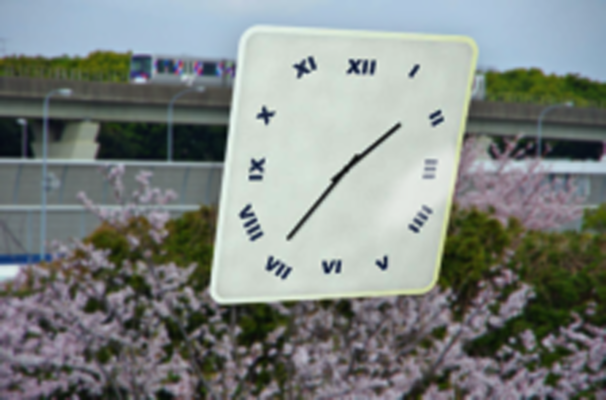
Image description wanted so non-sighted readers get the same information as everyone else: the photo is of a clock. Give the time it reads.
1:36
